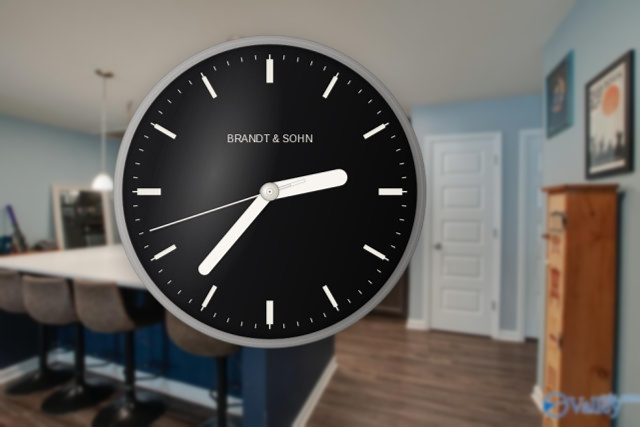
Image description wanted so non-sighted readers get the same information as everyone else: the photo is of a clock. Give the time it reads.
2:36:42
